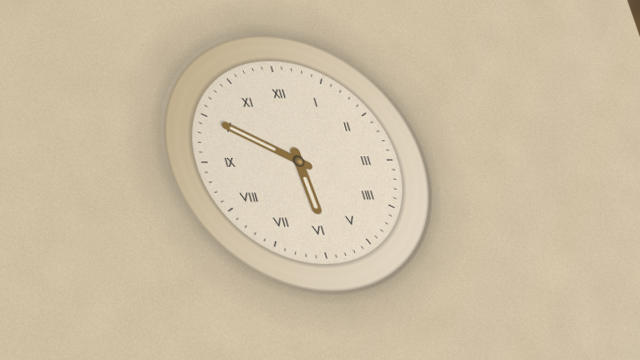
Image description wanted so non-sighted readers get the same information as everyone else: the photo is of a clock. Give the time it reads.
5:50
